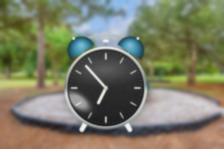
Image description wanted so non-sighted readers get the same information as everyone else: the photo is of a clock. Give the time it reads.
6:53
